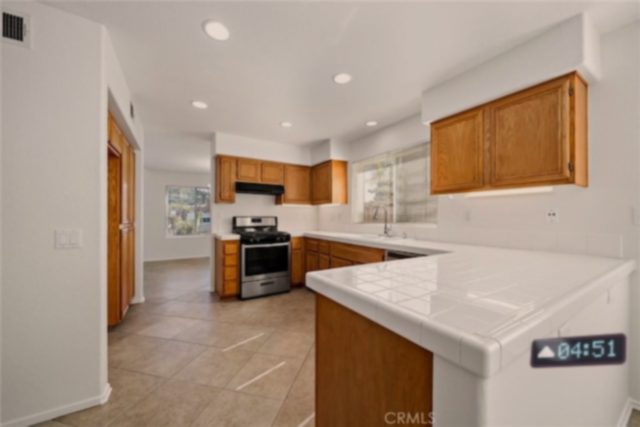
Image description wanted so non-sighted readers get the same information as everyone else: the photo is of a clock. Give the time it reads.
4:51
